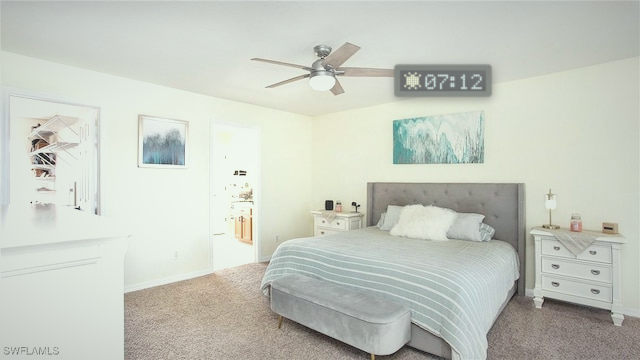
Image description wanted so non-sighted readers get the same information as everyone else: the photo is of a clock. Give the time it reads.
7:12
